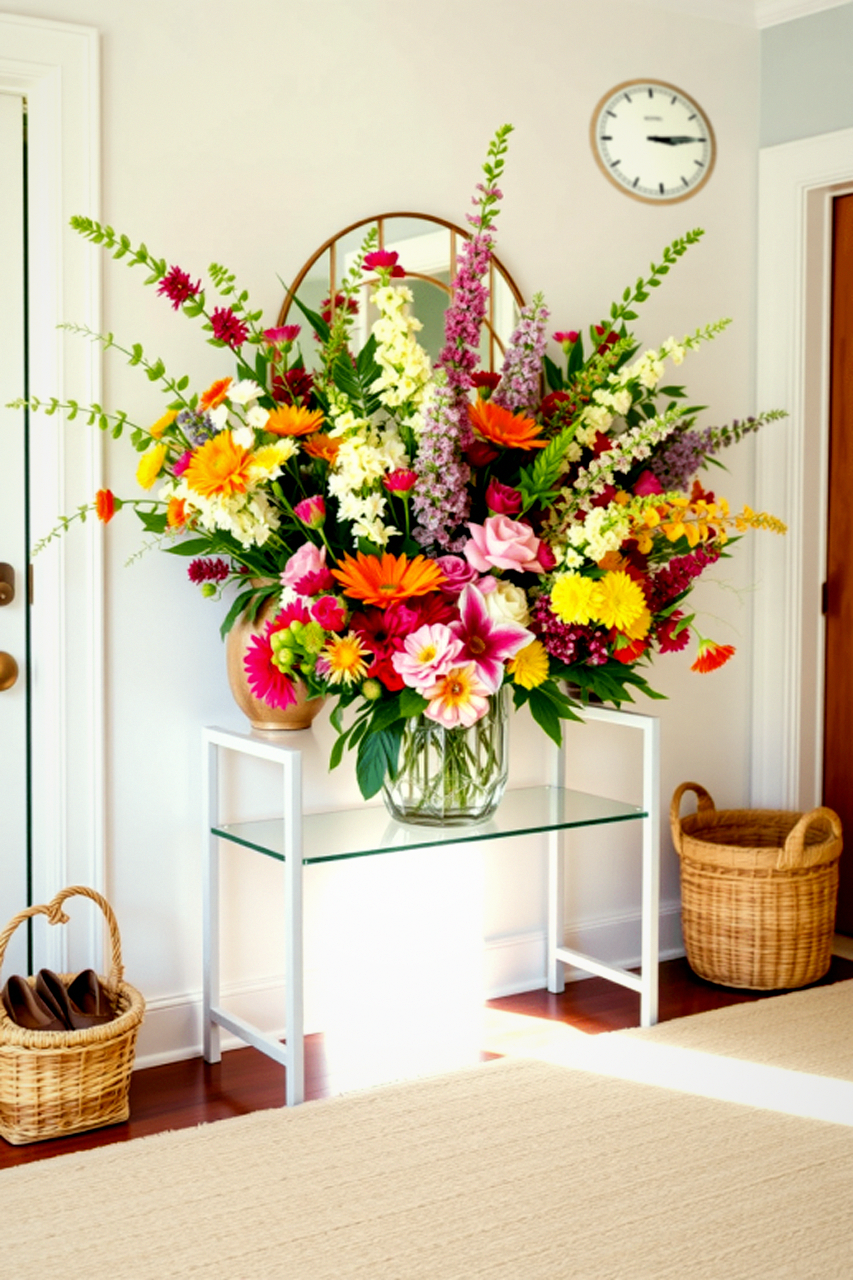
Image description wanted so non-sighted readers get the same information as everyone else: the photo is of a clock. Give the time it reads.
3:15
